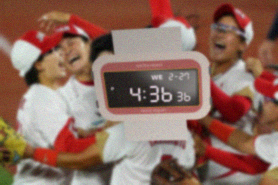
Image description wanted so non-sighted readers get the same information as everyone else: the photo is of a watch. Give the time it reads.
4:36:36
